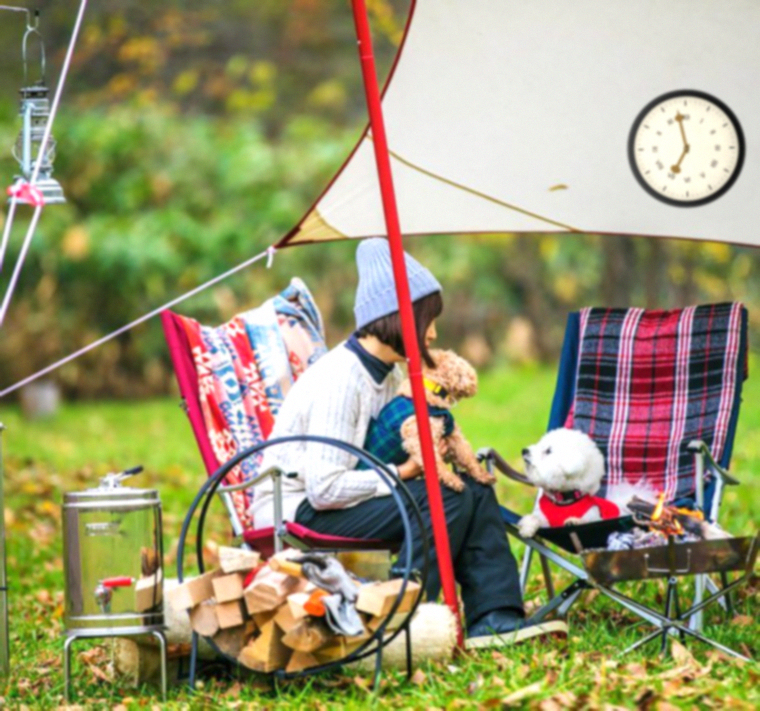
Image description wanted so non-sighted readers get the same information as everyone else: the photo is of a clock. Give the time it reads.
6:58
